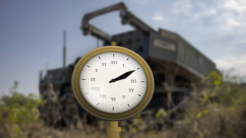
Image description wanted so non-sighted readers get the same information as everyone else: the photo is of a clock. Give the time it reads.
2:10
